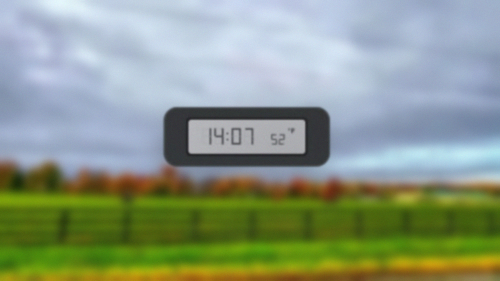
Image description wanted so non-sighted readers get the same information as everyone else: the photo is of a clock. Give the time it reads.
14:07
